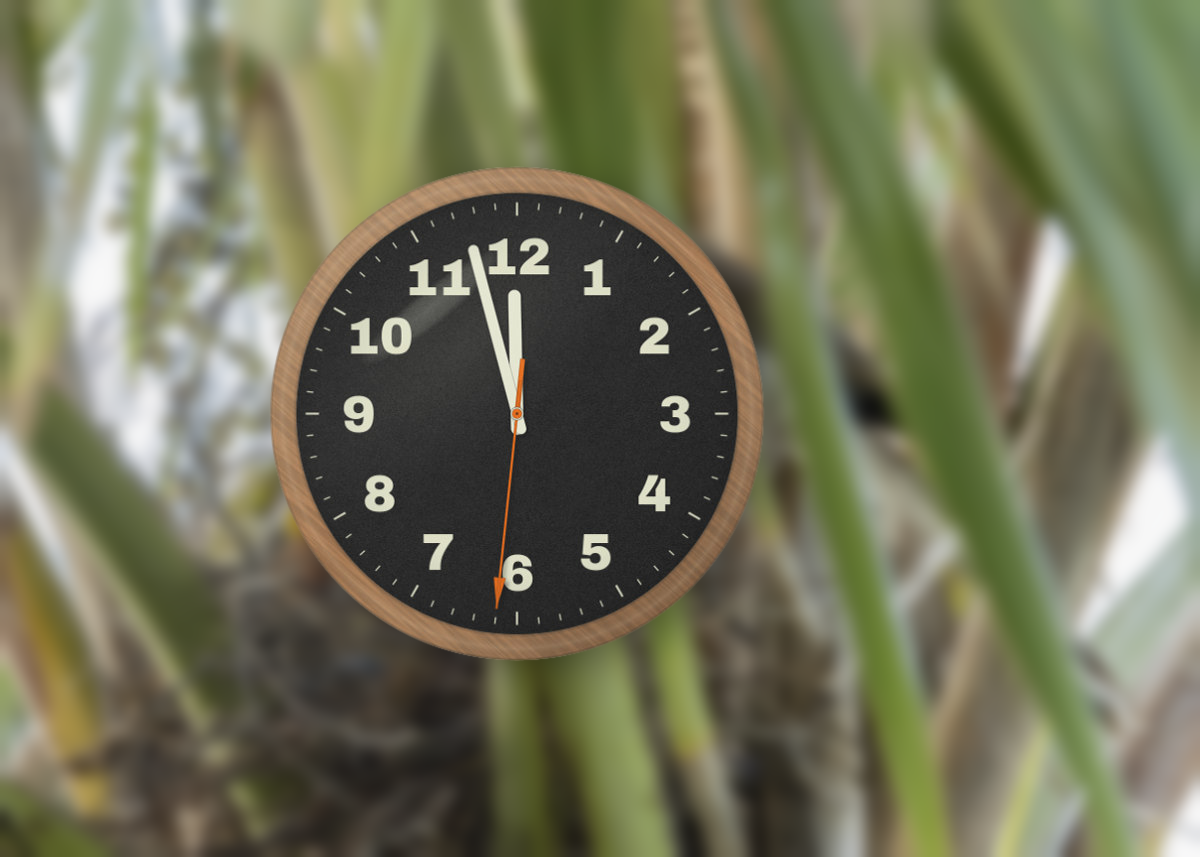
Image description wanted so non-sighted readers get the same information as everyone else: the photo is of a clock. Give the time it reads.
11:57:31
